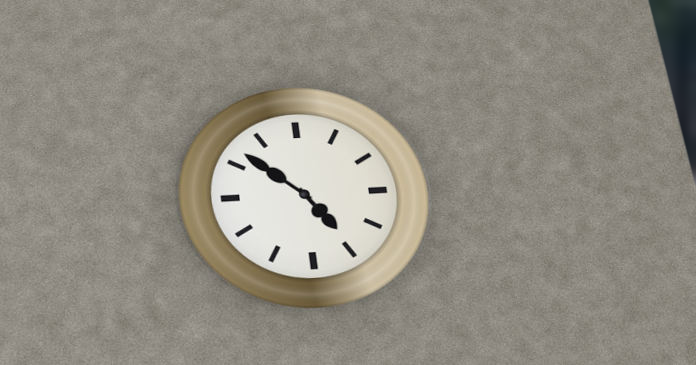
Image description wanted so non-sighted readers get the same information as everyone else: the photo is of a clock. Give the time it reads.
4:52
